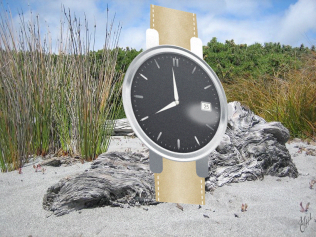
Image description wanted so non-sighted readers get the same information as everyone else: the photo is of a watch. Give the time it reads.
7:59
